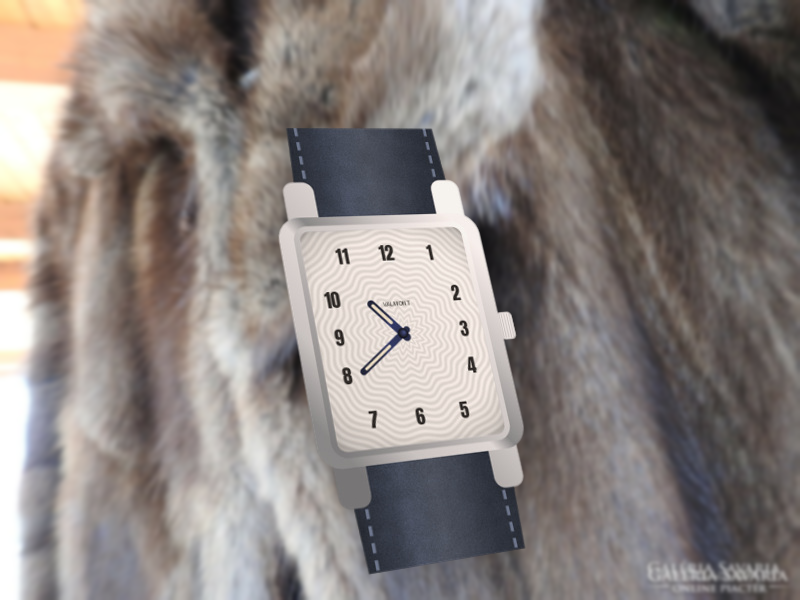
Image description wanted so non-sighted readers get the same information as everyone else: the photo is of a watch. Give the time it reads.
10:39
